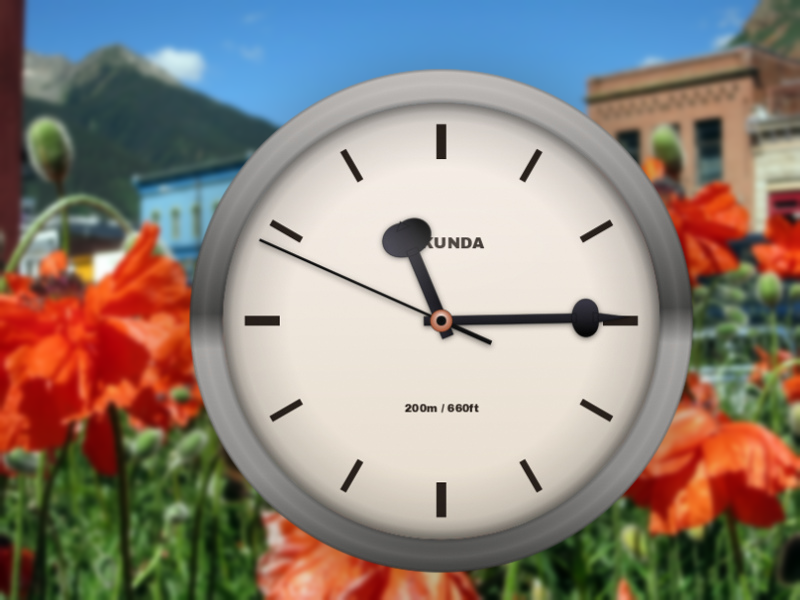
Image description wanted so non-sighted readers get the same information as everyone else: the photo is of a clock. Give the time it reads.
11:14:49
